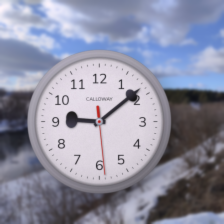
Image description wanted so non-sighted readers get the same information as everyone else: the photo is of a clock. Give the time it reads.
9:08:29
